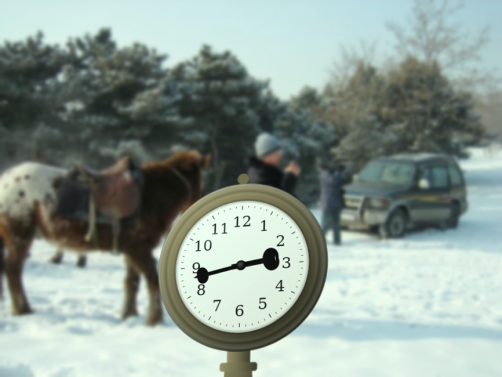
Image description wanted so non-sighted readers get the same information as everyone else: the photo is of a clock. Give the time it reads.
2:43
